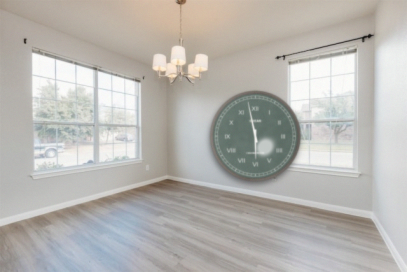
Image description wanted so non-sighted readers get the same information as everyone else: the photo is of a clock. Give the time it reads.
5:58
